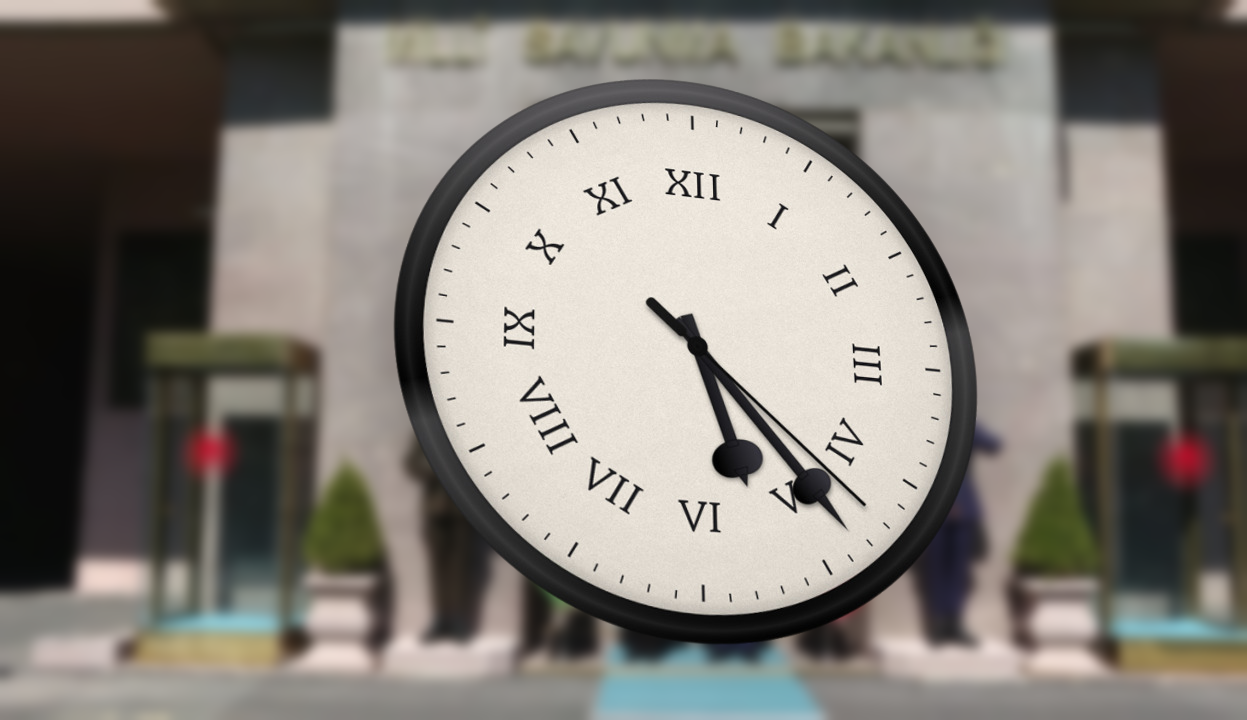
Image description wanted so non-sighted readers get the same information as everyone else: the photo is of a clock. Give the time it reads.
5:23:22
